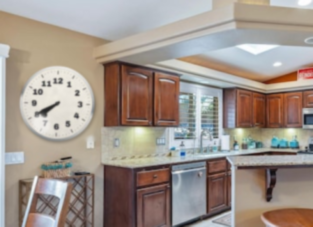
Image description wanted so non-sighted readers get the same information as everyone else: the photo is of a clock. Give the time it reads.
7:40
